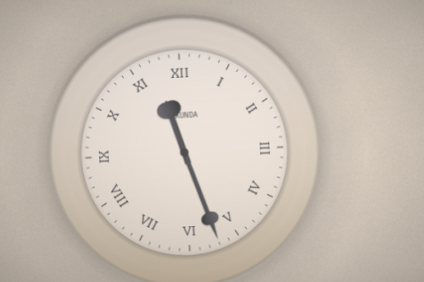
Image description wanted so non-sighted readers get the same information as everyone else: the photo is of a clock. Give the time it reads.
11:27
